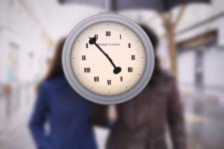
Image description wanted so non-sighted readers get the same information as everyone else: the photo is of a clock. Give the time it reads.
4:53
